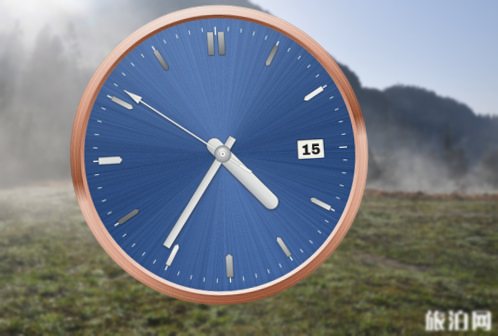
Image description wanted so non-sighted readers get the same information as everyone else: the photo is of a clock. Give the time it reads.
4:35:51
